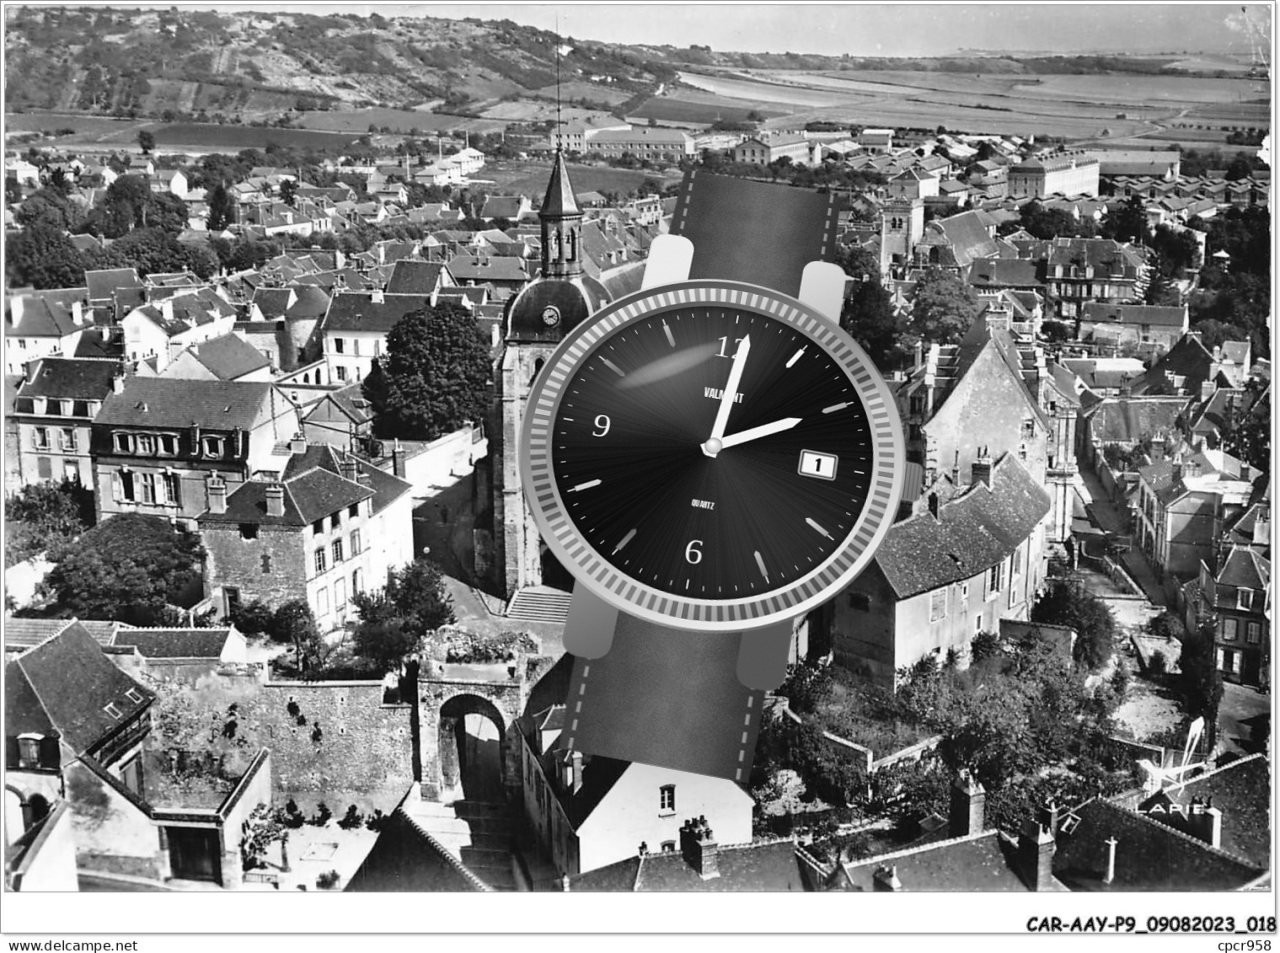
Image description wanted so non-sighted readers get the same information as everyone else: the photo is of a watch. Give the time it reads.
2:01
